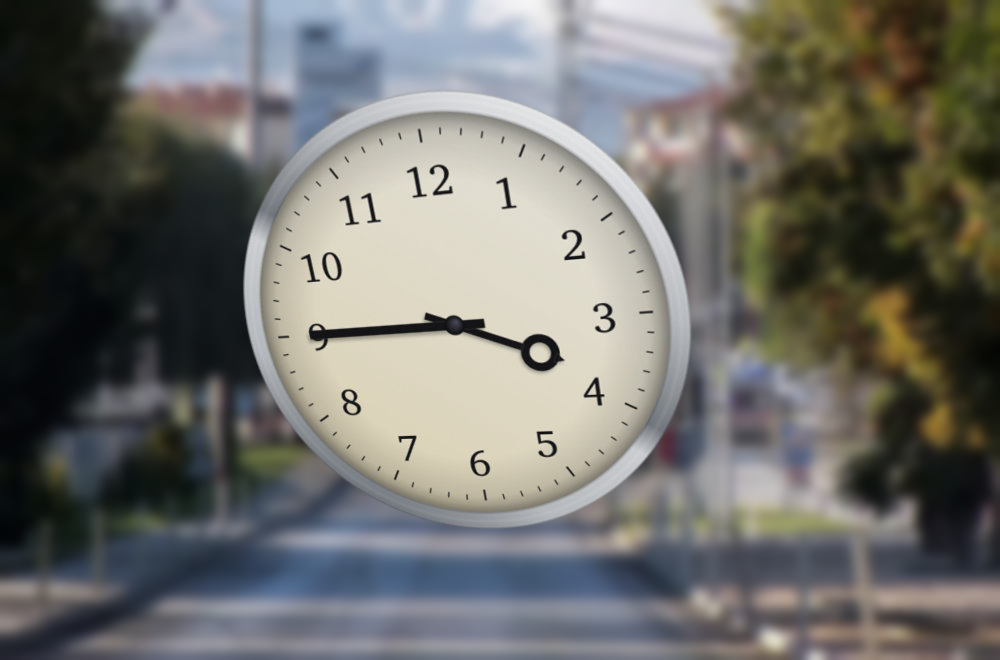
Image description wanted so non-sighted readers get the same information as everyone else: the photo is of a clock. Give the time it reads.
3:45
